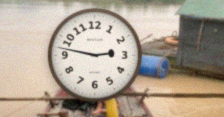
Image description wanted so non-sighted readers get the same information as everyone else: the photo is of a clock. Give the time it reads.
2:47
